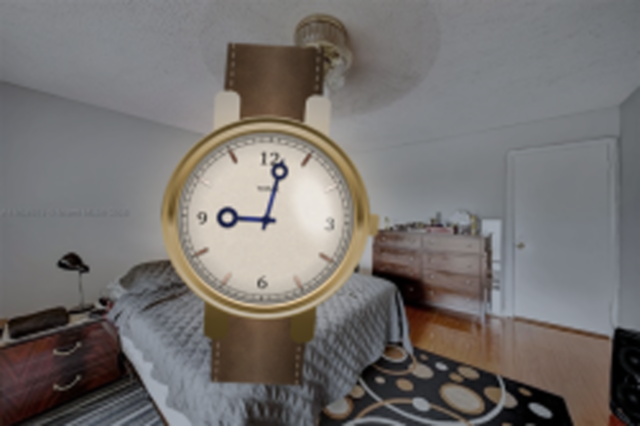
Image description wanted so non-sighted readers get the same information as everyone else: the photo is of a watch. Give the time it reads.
9:02
